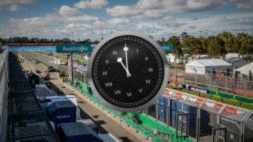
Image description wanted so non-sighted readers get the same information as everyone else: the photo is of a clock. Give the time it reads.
11:00
